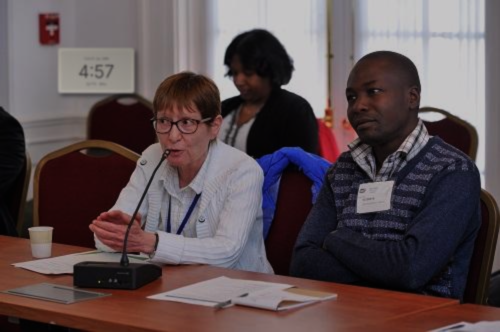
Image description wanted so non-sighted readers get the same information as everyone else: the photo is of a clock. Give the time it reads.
4:57
